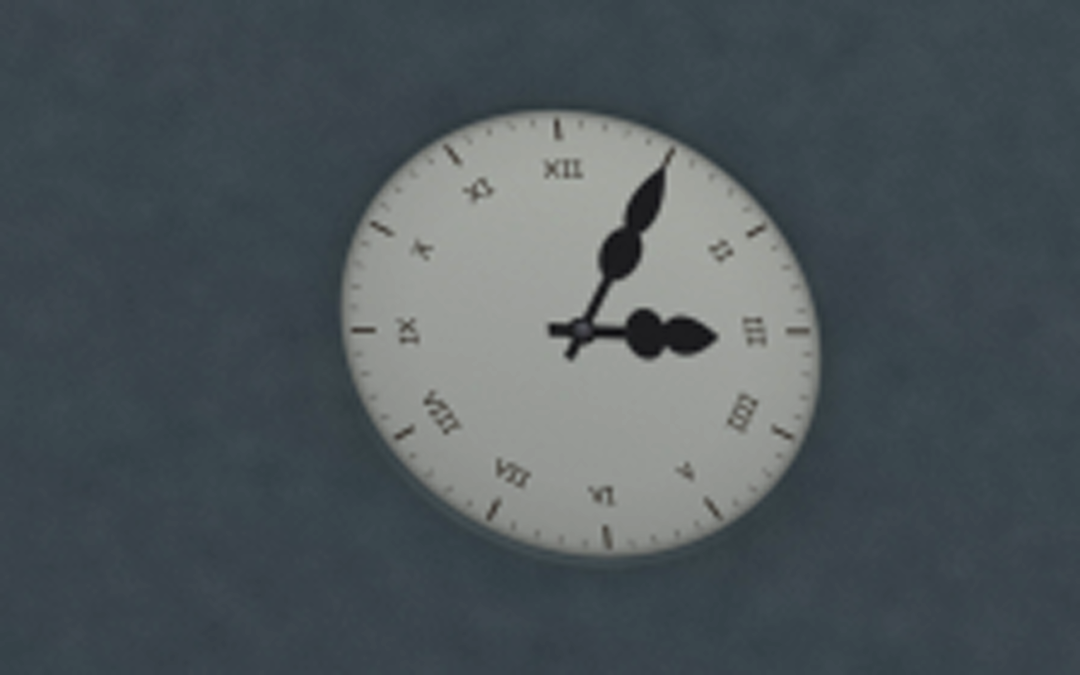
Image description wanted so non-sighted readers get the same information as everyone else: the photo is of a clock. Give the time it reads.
3:05
